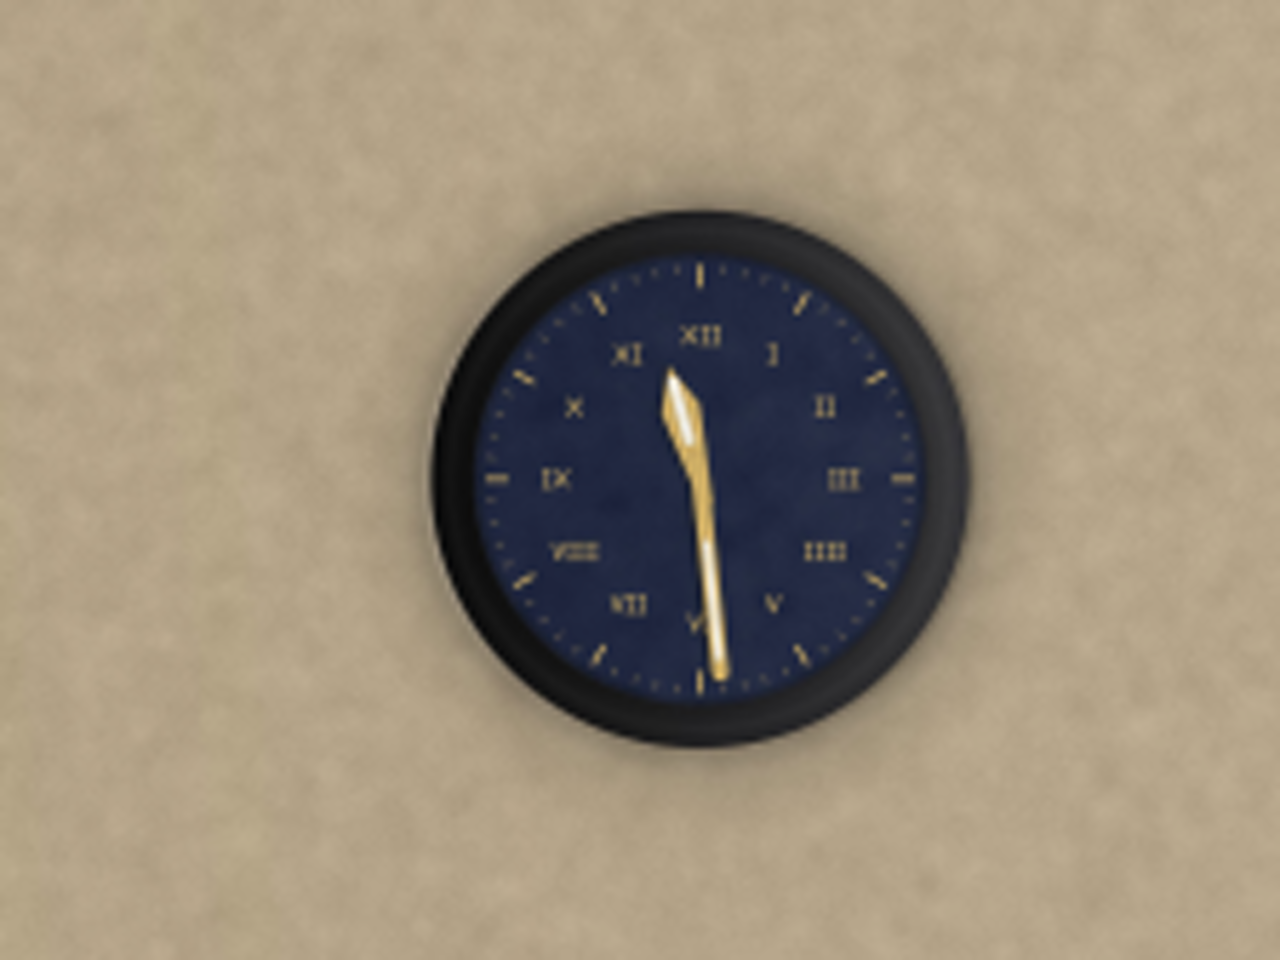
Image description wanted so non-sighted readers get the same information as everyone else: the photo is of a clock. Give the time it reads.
11:29
